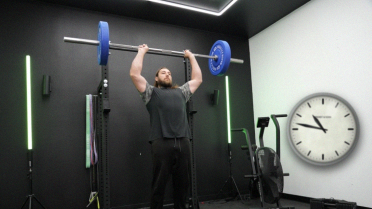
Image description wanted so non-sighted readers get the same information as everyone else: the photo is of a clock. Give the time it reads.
10:47
